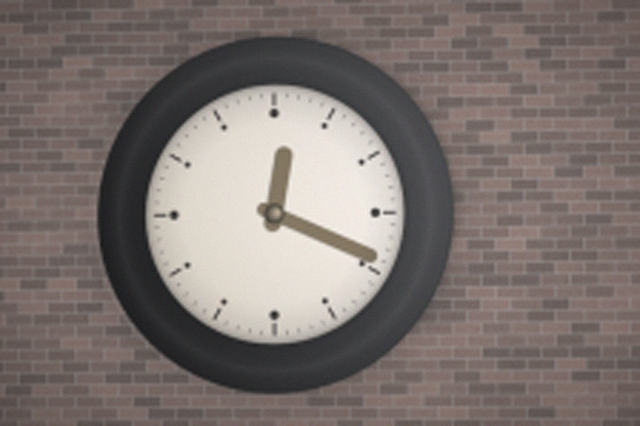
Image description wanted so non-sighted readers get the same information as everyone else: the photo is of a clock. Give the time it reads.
12:19
